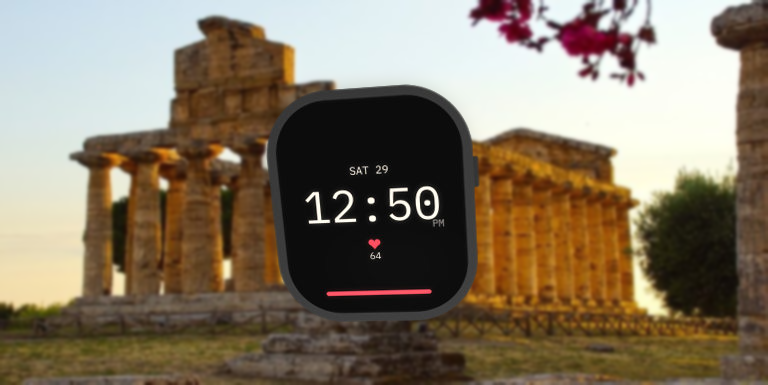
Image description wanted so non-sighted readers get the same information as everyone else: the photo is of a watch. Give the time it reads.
12:50
